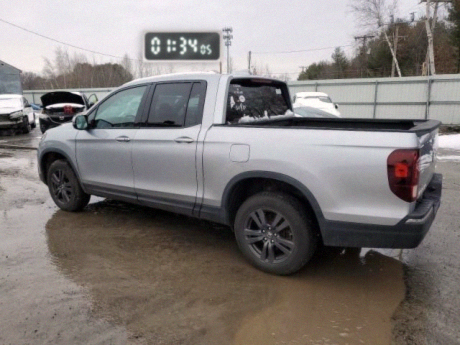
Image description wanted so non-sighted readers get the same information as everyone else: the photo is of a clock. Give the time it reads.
1:34
